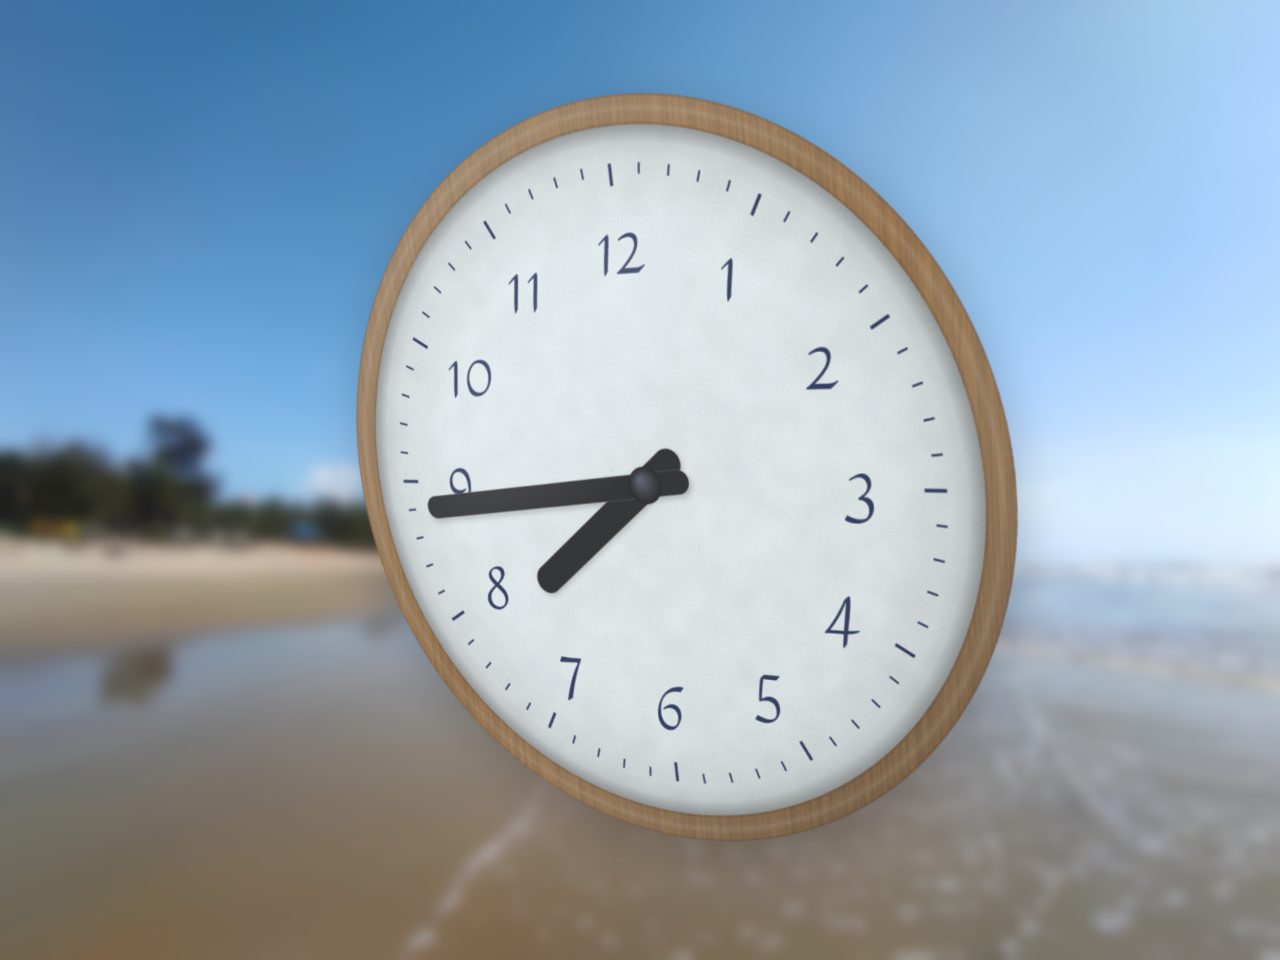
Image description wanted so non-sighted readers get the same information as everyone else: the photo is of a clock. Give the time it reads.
7:44
